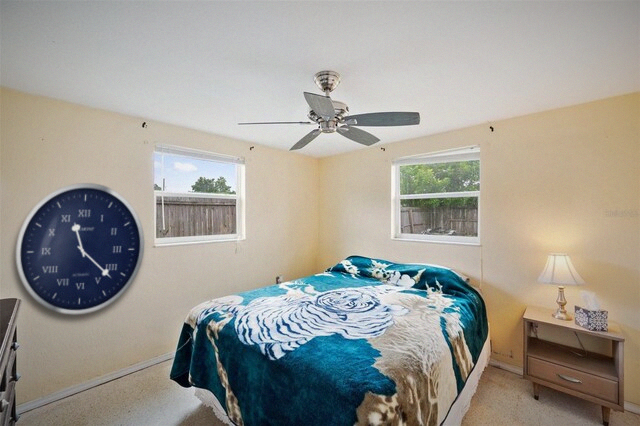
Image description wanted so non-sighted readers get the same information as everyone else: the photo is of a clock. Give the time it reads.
11:22
